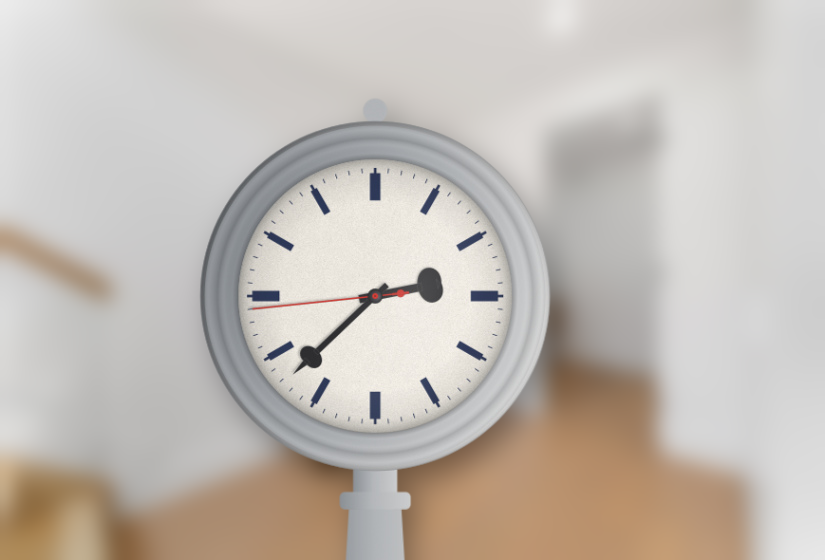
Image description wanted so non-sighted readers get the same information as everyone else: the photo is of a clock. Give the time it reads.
2:37:44
